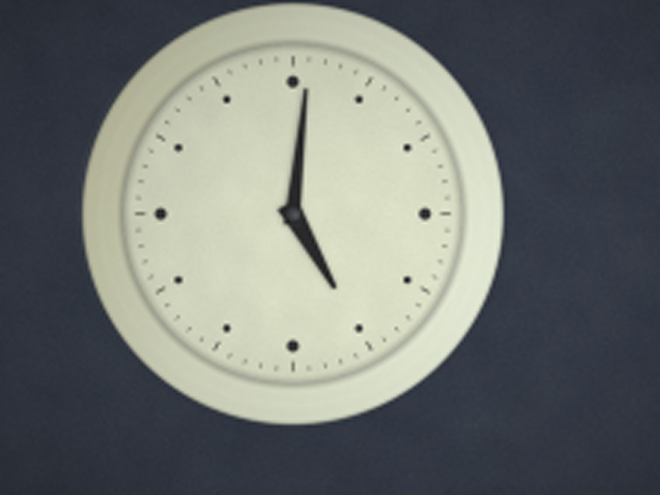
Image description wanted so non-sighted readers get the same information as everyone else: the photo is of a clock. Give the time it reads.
5:01
